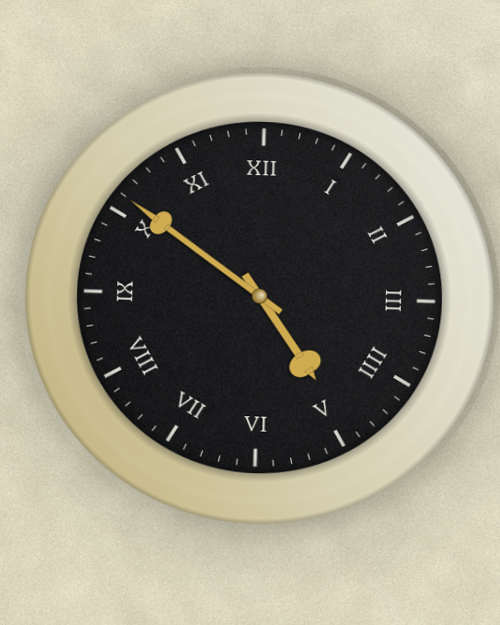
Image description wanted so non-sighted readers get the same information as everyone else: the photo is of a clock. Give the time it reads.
4:51
